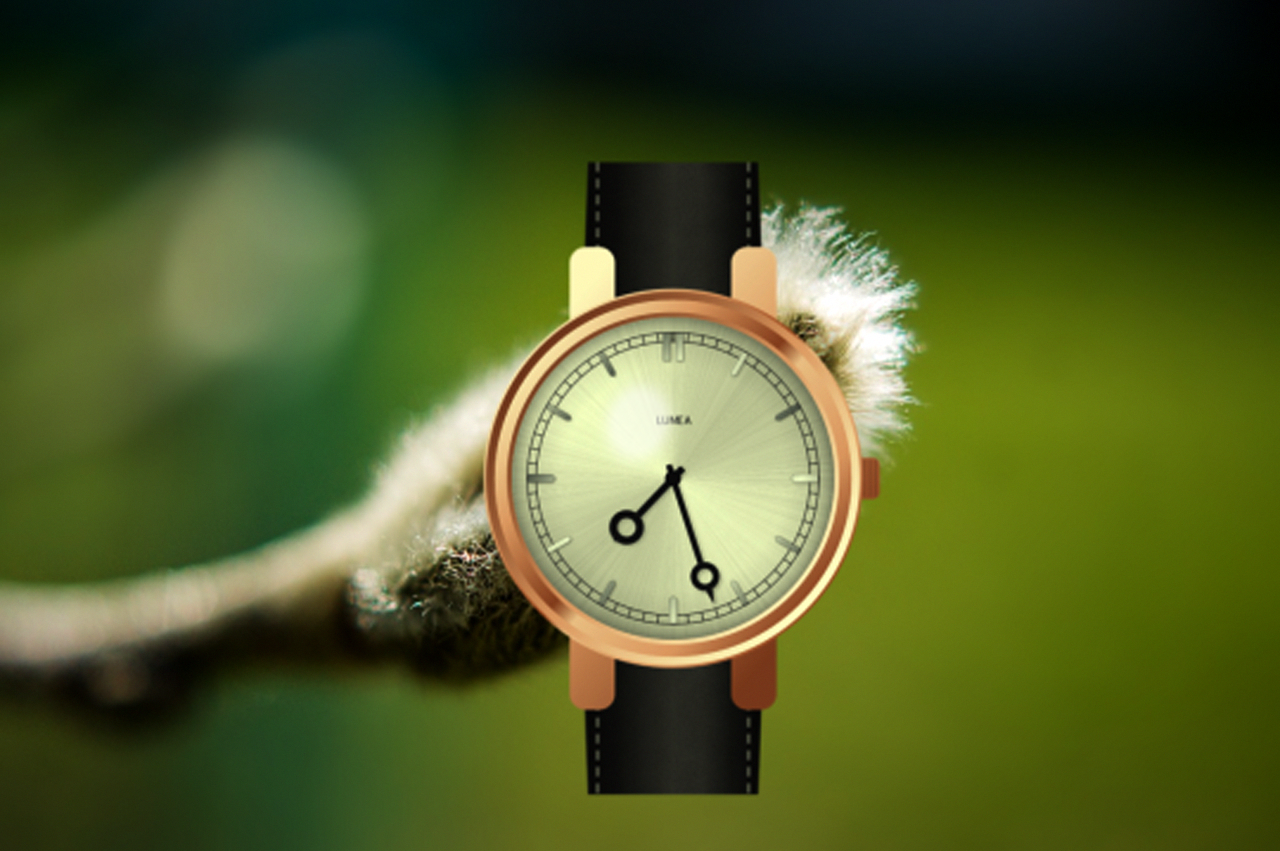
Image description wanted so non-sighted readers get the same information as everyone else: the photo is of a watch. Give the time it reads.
7:27
